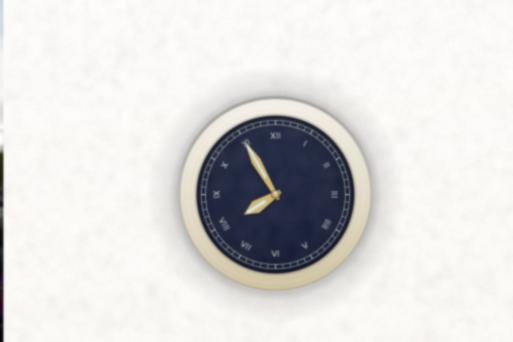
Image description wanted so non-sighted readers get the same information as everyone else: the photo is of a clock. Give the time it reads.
7:55
